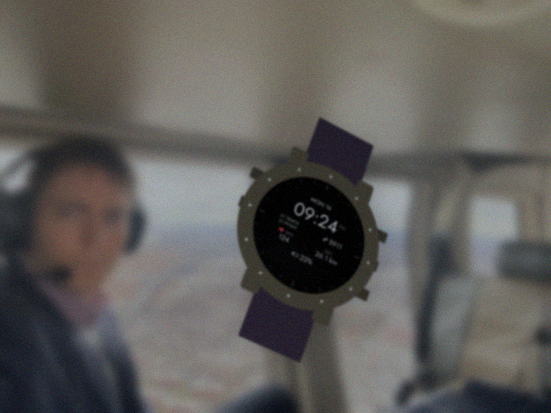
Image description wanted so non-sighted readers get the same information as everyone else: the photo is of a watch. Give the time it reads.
9:24
